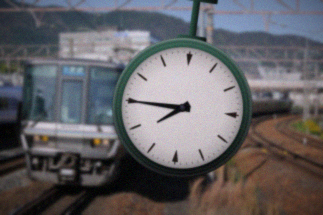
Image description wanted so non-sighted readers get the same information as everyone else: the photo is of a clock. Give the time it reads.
7:45
